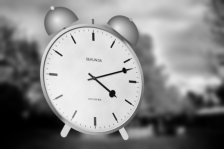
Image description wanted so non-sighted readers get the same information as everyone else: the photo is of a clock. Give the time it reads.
4:12
